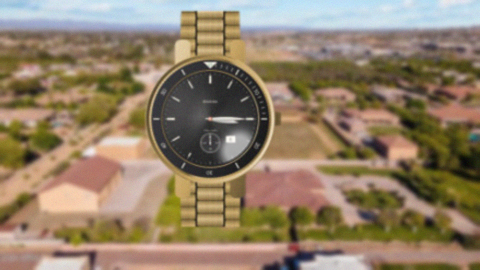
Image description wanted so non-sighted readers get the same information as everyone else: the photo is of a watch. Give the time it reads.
3:15
